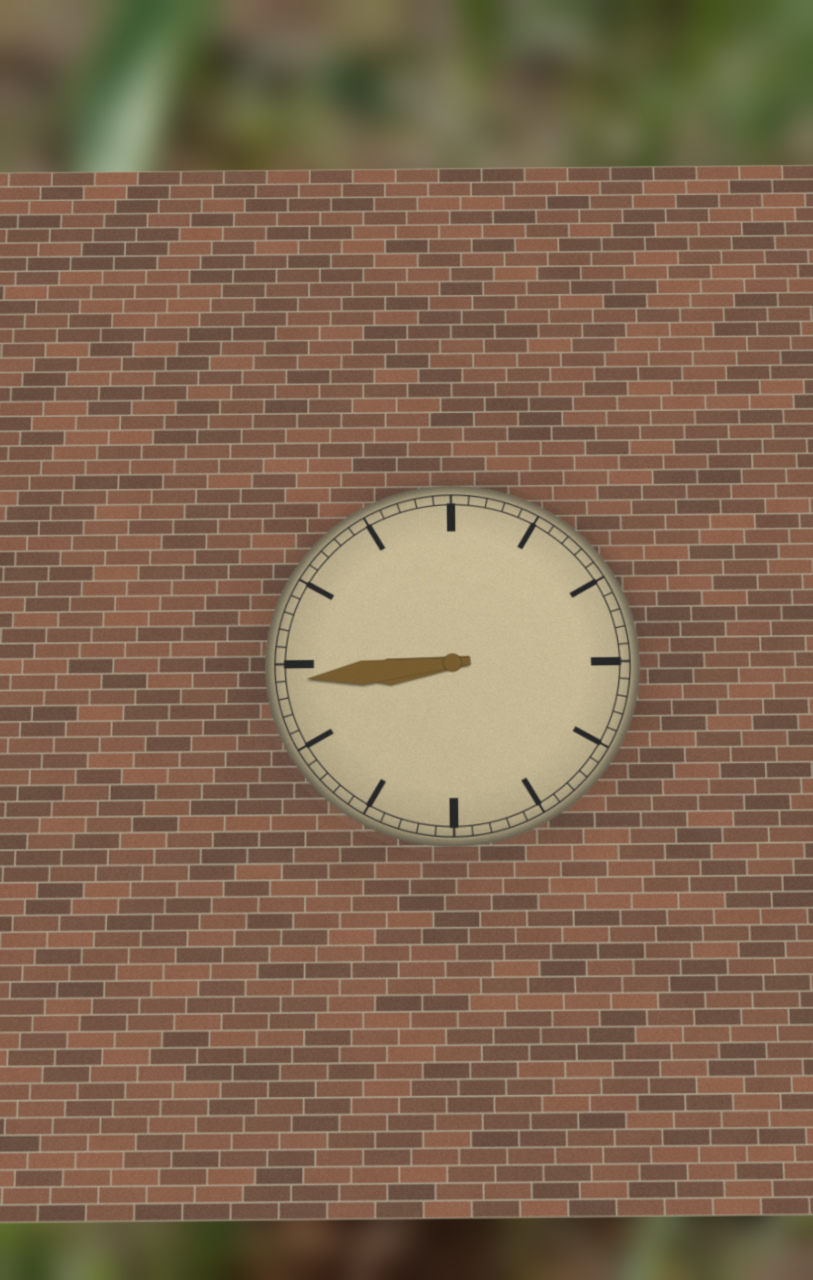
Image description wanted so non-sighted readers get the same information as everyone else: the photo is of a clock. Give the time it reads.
8:44
